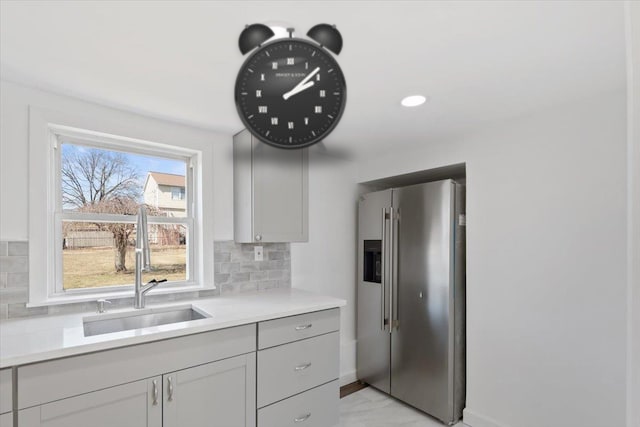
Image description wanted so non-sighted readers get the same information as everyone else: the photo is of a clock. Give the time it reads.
2:08
